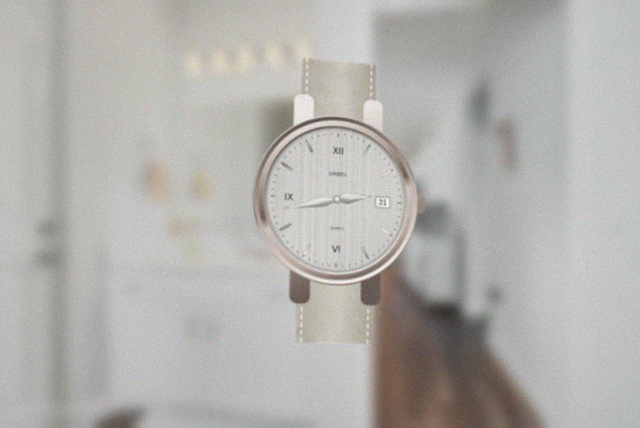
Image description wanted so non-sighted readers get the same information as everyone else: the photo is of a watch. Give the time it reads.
2:43
